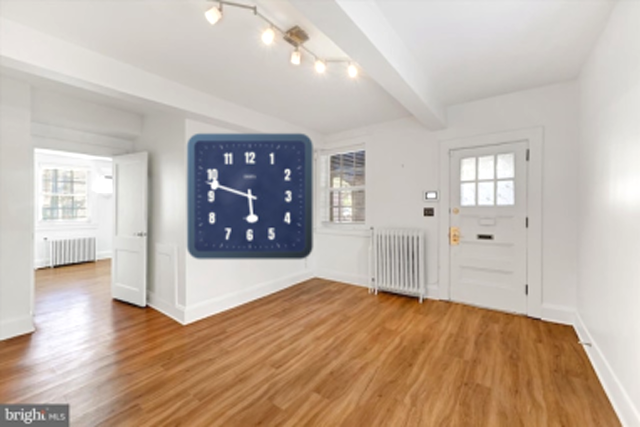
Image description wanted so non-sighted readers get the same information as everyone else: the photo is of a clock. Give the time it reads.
5:48
